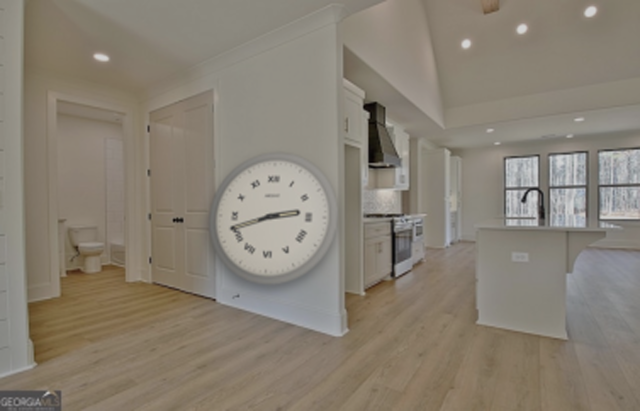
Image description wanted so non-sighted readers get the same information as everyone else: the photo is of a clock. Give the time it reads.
2:42
